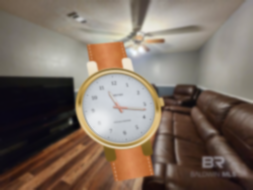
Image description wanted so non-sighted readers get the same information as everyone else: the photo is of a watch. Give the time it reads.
11:17
